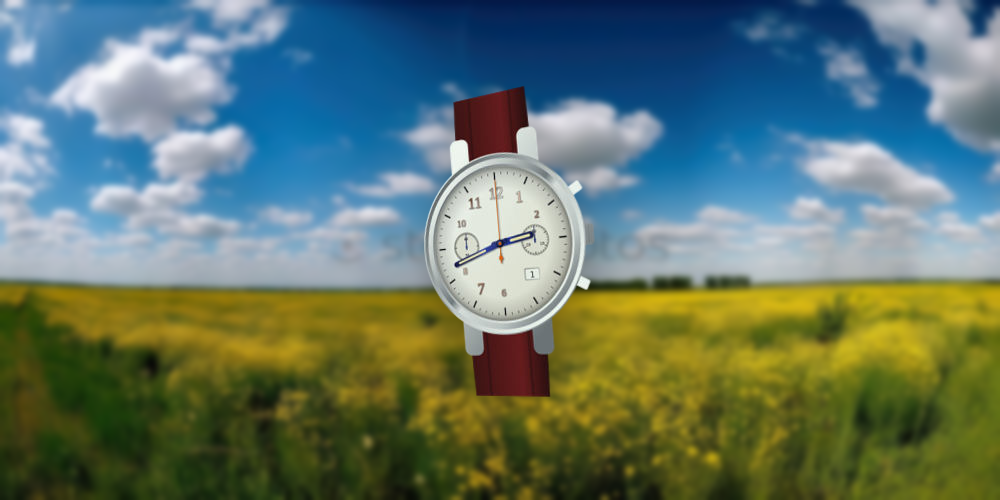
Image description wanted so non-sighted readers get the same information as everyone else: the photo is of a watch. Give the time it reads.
2:42
